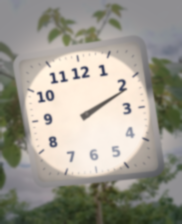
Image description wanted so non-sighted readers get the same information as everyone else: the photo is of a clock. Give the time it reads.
2:11
